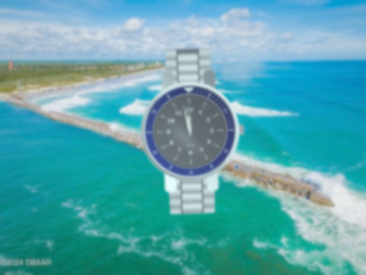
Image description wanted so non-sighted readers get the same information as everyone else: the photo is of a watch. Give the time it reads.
11:58
